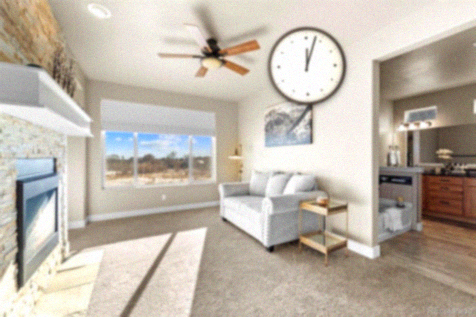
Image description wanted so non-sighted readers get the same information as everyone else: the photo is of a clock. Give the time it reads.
12:03
